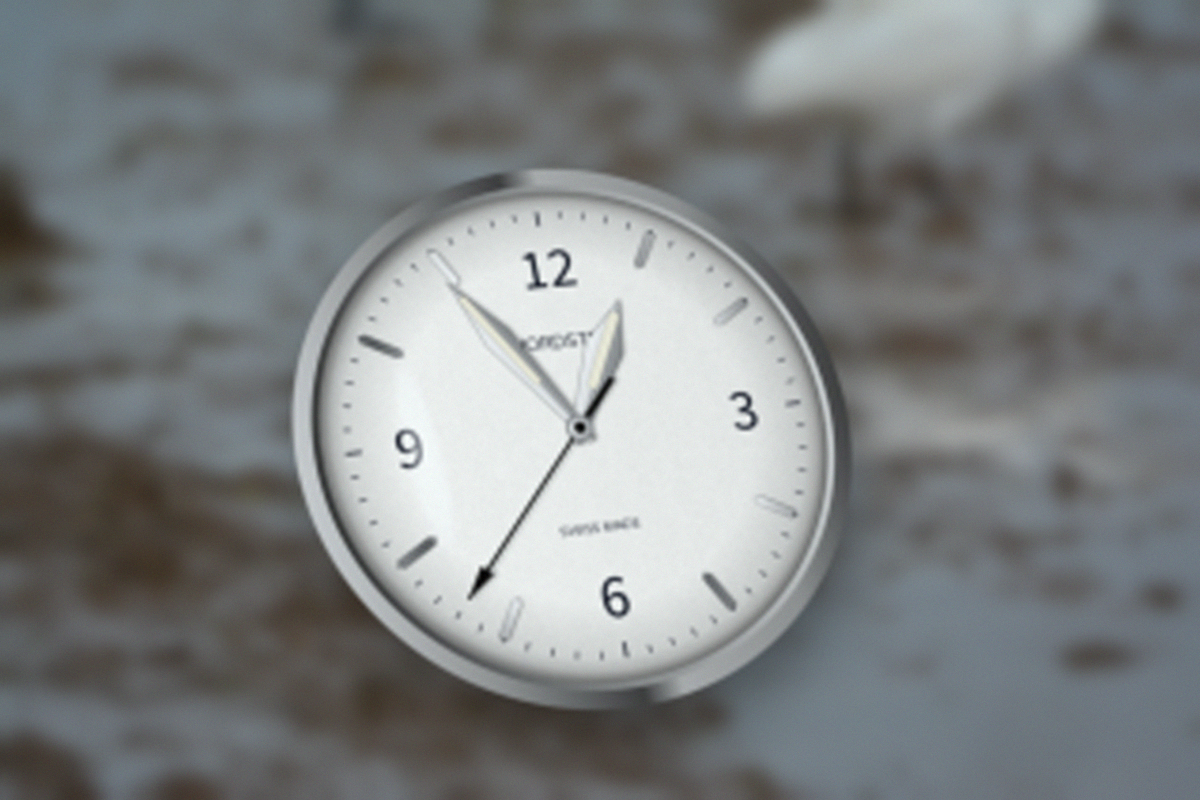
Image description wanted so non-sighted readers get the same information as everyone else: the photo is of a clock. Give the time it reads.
12:54:37
